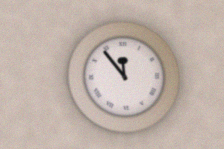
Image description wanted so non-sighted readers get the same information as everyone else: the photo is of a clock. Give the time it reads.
11:54
